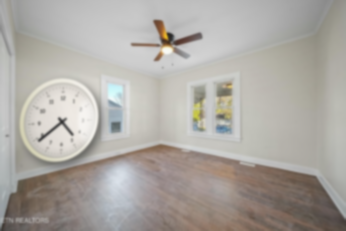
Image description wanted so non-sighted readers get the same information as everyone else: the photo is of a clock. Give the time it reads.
4:39
